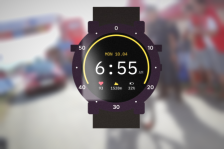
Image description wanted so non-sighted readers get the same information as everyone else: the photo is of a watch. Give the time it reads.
6:55
